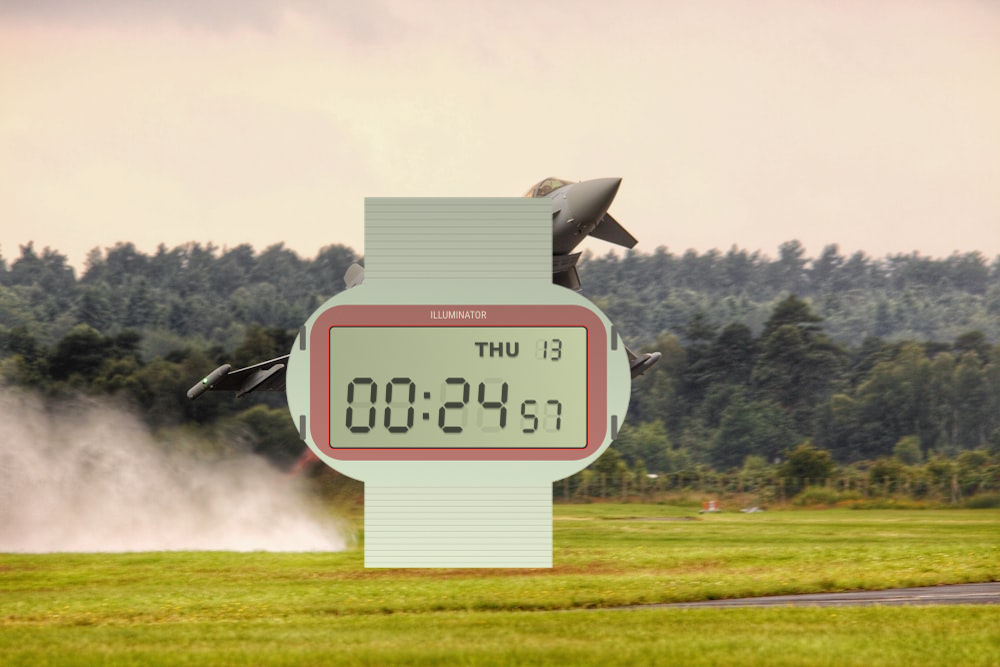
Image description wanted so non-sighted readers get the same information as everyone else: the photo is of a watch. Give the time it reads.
0:24:57
